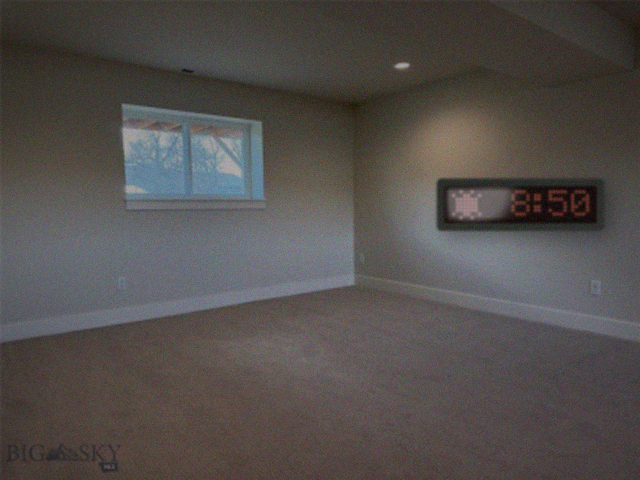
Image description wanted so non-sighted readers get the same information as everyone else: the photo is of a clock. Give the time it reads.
8:50
